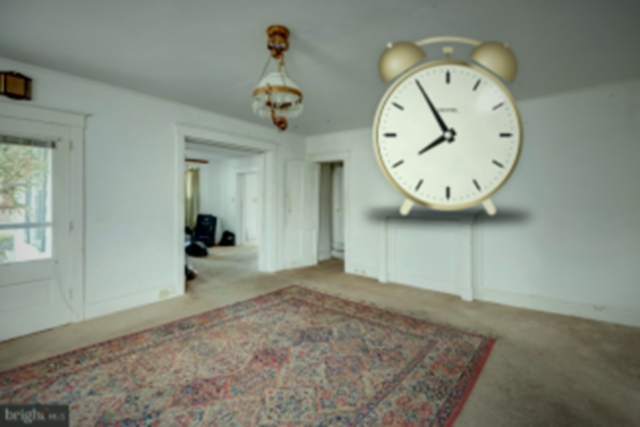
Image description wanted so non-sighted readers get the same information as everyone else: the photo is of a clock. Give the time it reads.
7:55
